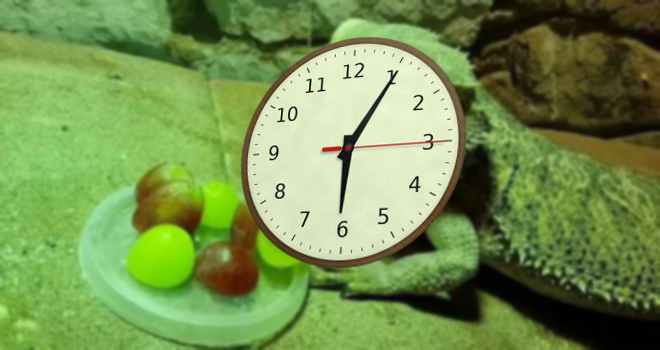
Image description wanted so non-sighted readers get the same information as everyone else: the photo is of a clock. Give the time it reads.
6:05:15
